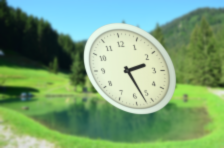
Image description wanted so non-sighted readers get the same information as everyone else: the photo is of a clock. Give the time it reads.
2:27
